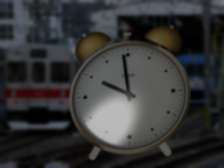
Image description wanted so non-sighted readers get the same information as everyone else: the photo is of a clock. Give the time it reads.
9:59
